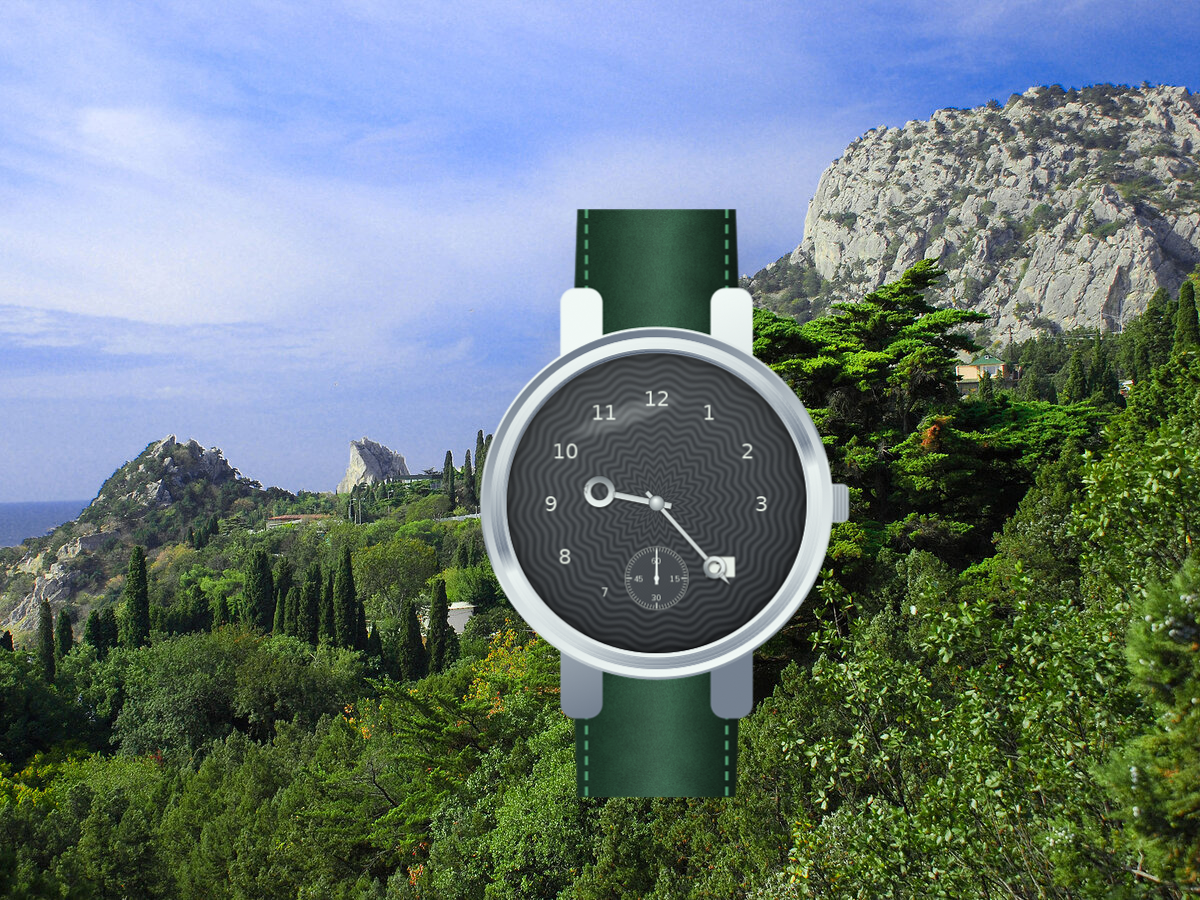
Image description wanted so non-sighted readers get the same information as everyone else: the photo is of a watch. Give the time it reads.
9:23
